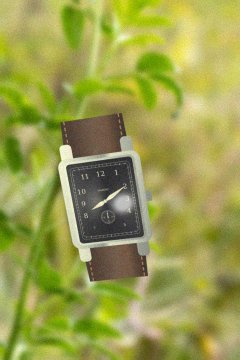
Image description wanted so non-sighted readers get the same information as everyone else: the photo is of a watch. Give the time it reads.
8:10
